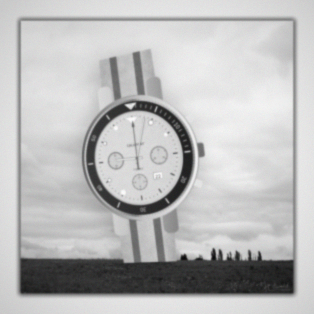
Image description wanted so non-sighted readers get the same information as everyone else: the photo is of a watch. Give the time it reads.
9:03
